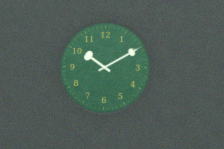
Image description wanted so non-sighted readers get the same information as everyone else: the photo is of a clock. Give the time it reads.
10:10
